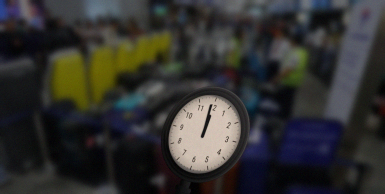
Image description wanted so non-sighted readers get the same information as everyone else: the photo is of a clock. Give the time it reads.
11:59
